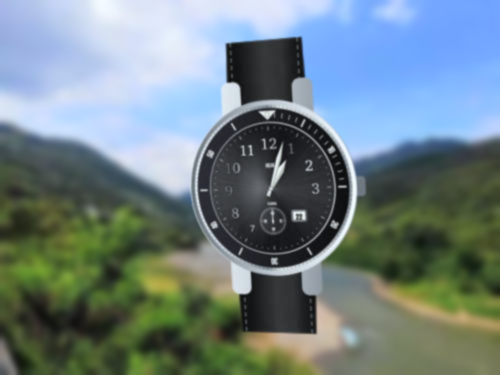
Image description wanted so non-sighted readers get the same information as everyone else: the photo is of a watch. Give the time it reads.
1:03
